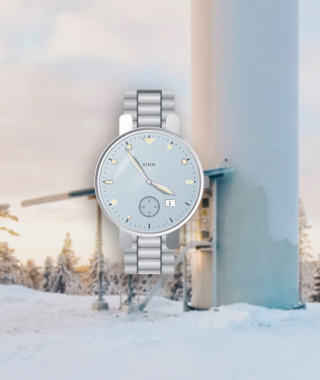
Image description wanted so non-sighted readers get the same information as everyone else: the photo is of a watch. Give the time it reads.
3:54
